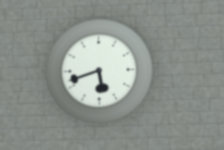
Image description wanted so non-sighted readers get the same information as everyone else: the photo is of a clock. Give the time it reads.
5:42
